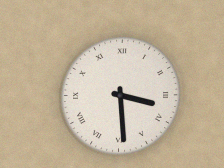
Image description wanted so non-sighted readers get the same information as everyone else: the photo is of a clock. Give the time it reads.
3:29
